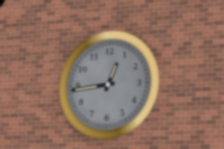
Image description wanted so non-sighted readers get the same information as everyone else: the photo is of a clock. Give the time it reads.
12:44
